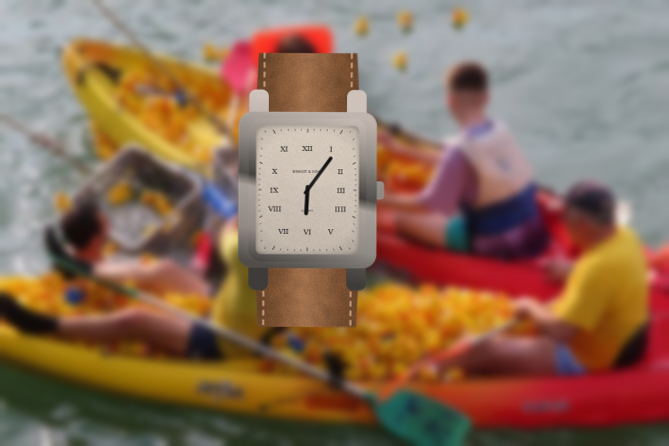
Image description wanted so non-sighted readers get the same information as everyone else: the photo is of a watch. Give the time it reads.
6:06
